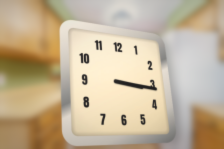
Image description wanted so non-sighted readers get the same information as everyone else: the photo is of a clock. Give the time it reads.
3:16
